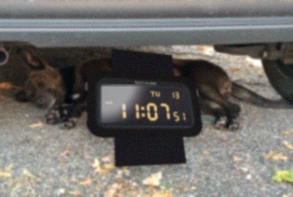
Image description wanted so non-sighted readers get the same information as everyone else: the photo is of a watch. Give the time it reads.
11:07
